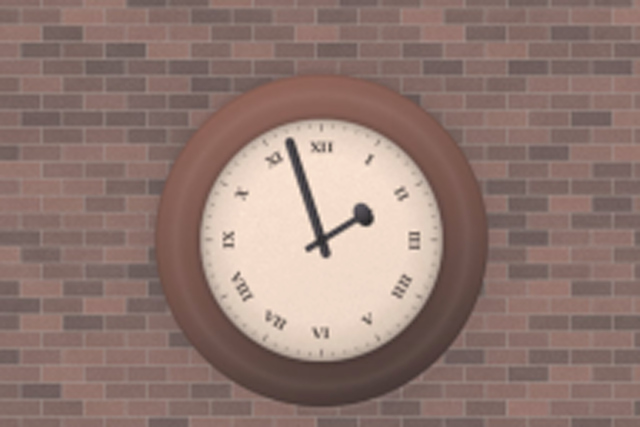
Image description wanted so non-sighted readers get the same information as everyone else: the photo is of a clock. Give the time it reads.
1:57
